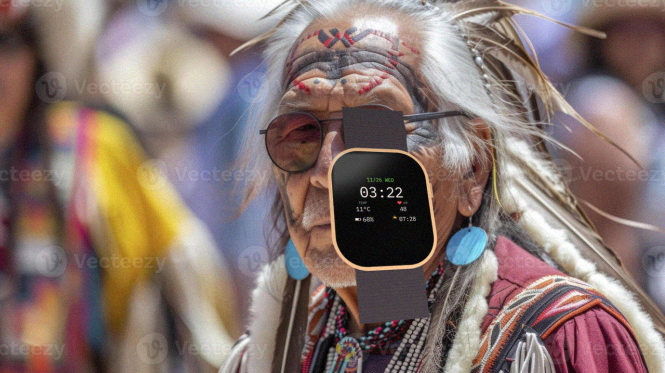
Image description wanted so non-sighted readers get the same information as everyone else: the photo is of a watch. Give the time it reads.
3:22
